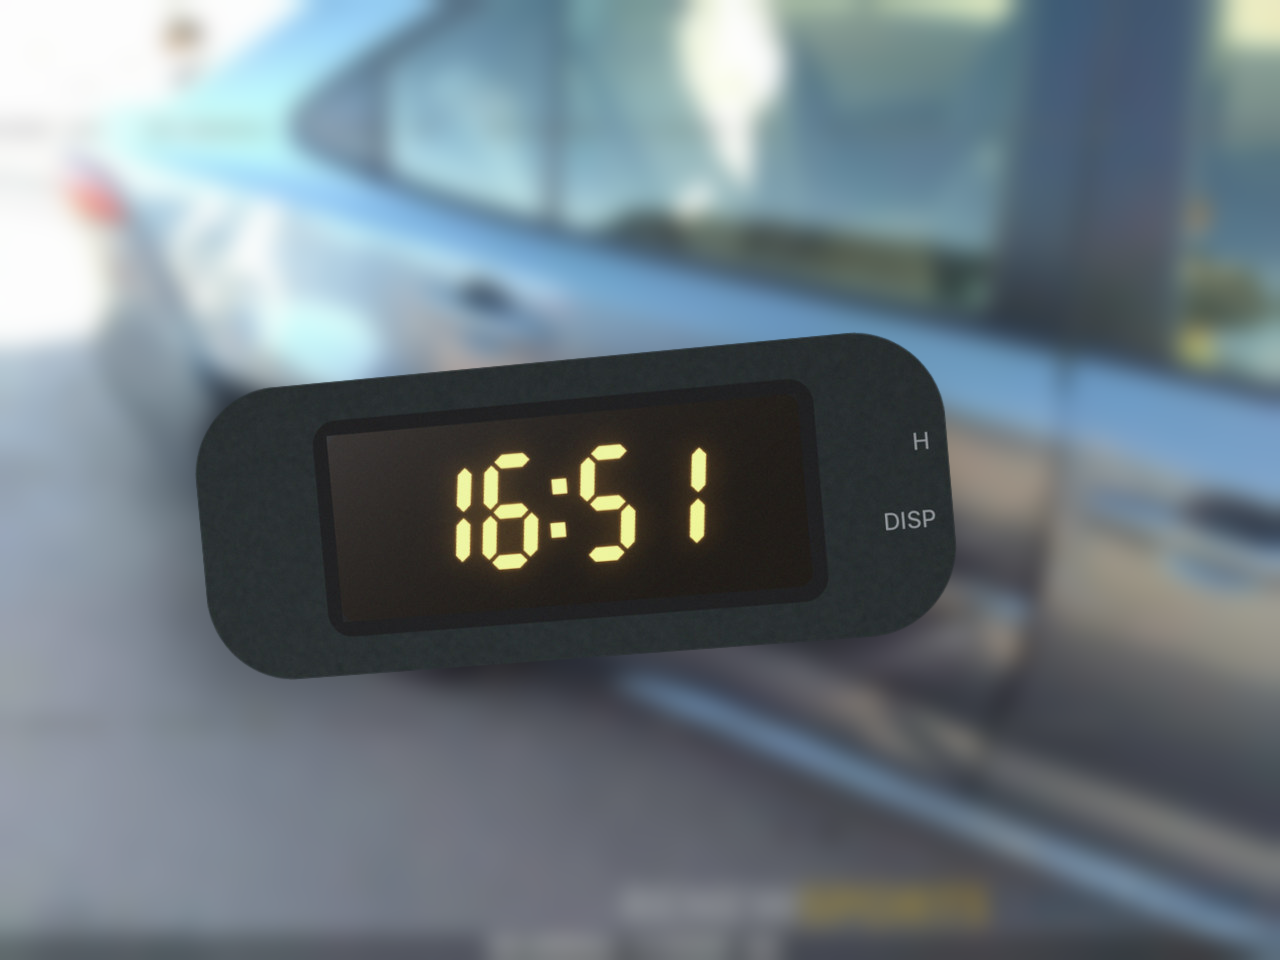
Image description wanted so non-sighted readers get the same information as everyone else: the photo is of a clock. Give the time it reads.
16:51
